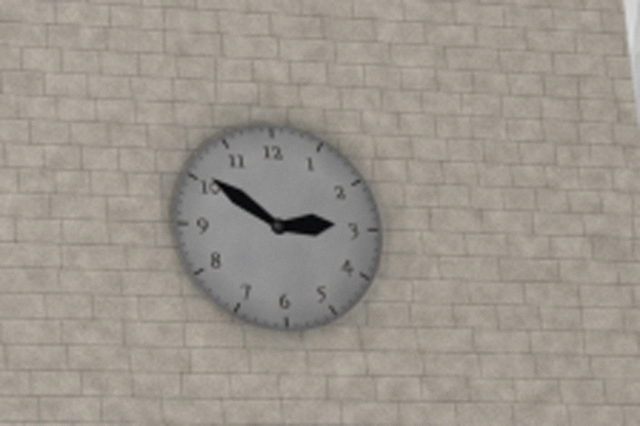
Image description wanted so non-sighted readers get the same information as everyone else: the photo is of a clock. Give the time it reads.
2:51
